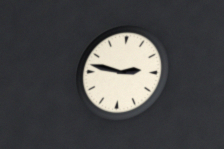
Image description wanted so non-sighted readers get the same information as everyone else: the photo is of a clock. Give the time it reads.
2:47
